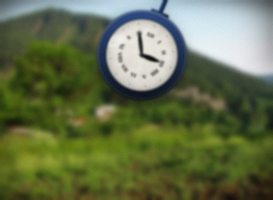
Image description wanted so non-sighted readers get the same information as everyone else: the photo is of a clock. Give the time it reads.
2:55
